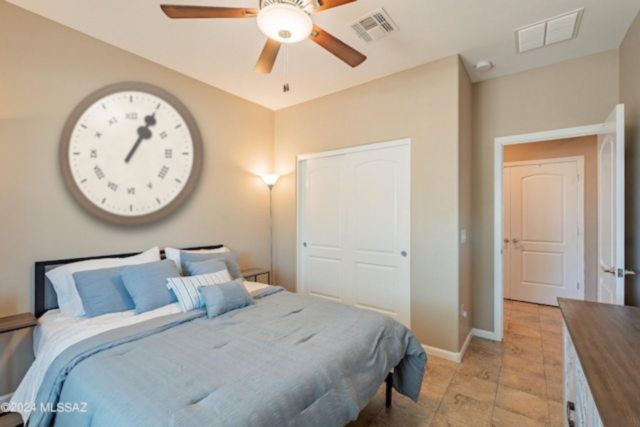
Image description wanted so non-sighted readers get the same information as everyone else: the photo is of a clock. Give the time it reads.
1:05
